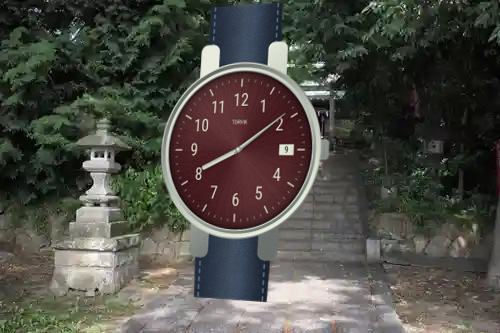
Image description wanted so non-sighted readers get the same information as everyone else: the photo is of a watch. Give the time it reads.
8:09
